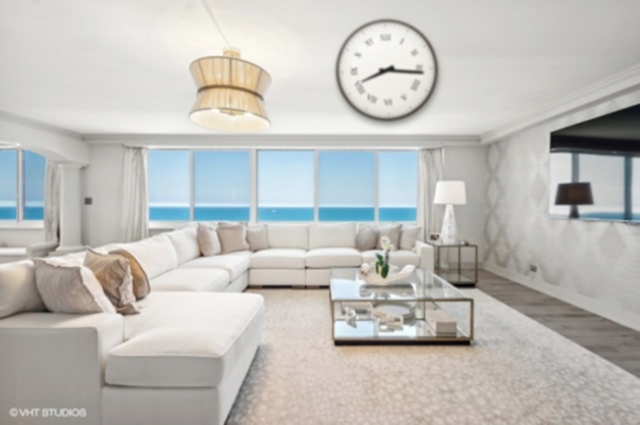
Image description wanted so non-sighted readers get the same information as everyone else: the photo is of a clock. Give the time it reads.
8:16
